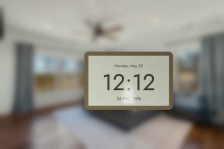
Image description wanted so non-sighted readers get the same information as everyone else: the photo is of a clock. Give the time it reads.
12:12
